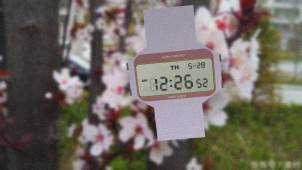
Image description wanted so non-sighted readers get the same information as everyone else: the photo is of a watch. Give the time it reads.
12:26:52
